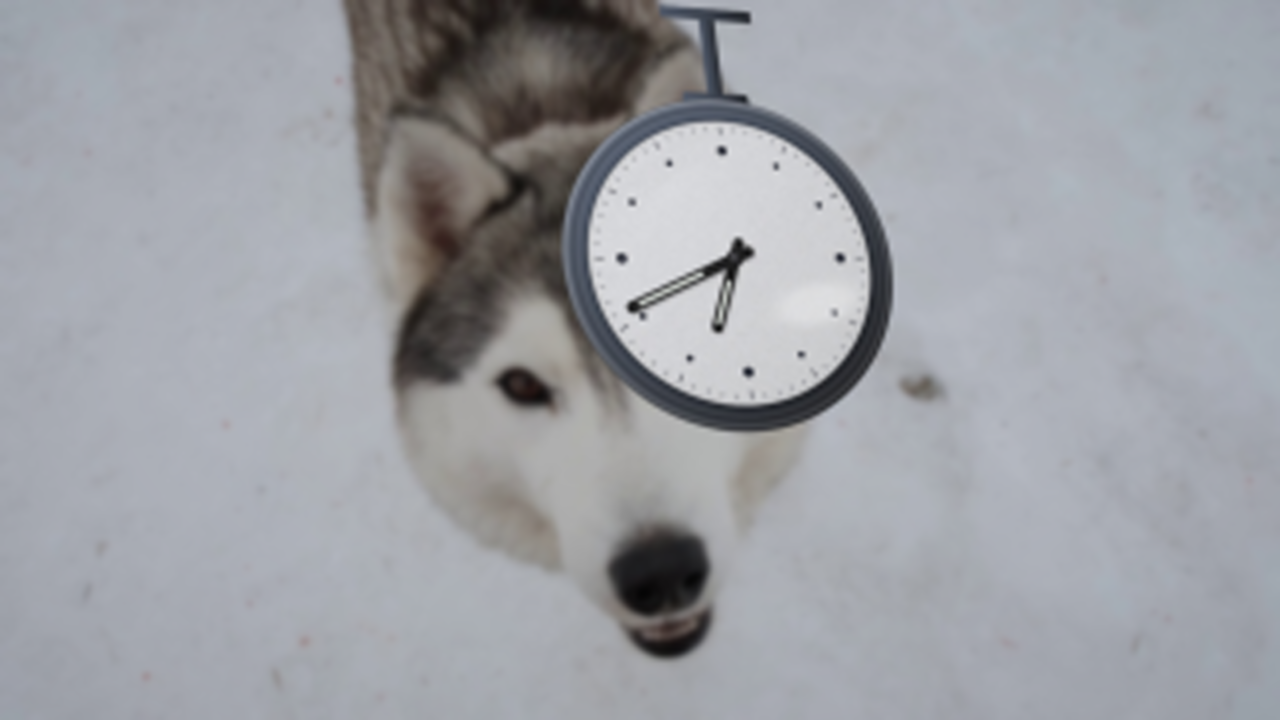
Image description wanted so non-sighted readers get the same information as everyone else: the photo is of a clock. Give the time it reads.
6:41
